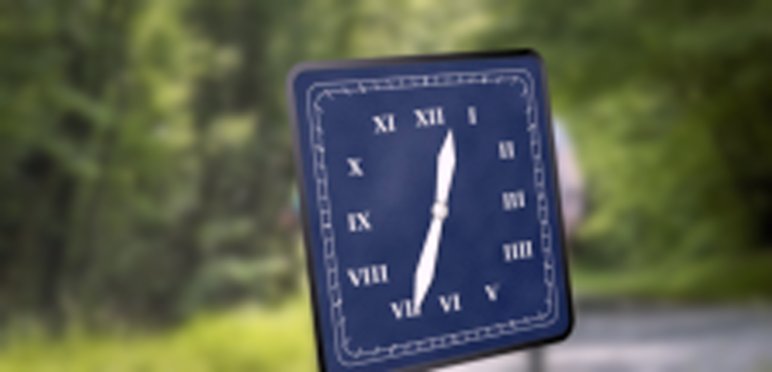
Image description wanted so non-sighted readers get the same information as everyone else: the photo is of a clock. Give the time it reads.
12:34
